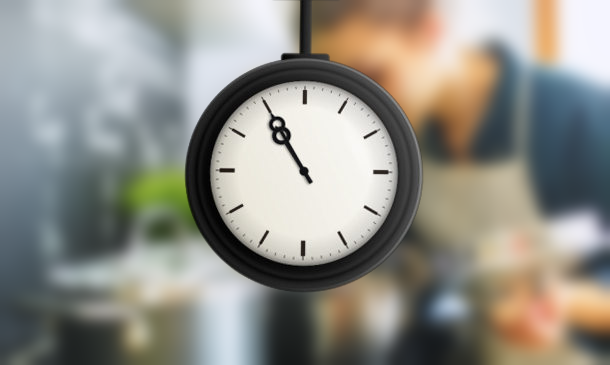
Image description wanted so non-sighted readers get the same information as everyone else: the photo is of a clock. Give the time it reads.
10:55
